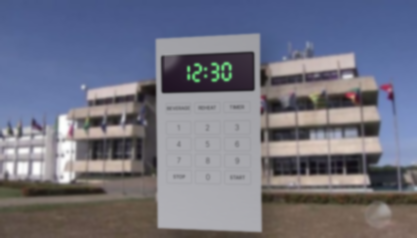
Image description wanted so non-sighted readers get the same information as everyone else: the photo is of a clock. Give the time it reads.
12:30
